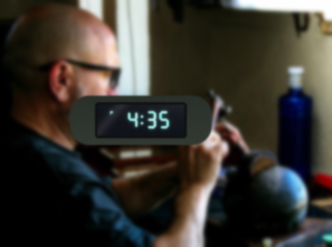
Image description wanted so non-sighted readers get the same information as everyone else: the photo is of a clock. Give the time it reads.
4:35
